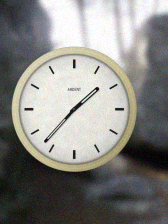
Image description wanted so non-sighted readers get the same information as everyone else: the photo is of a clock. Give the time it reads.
1:37
